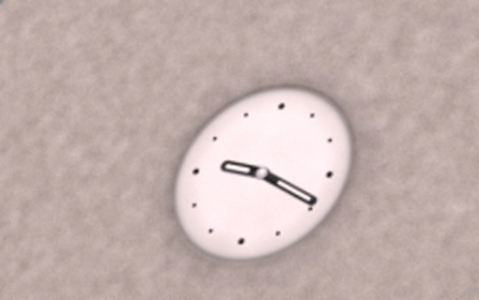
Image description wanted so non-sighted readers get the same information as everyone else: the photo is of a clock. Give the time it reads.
9:19
